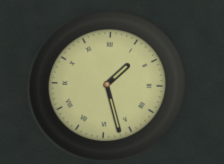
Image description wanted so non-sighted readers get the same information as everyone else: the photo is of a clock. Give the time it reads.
1:27
